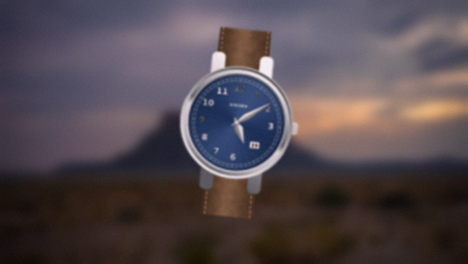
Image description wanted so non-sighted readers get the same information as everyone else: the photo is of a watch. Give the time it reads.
5:09
